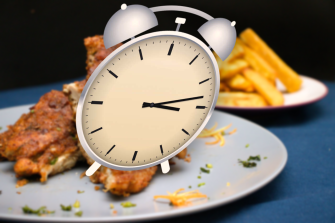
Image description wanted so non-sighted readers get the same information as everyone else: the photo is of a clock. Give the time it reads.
3:13
